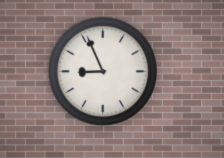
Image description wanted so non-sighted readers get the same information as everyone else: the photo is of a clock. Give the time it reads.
8:56
